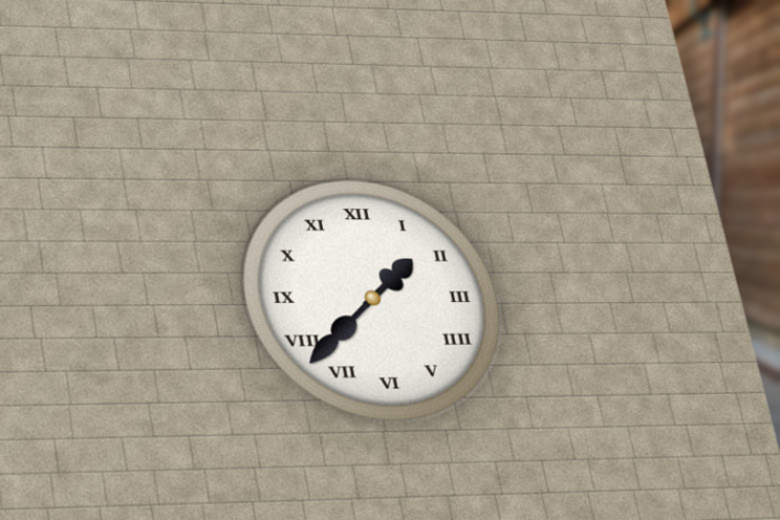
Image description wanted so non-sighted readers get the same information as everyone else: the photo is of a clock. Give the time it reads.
1:38
